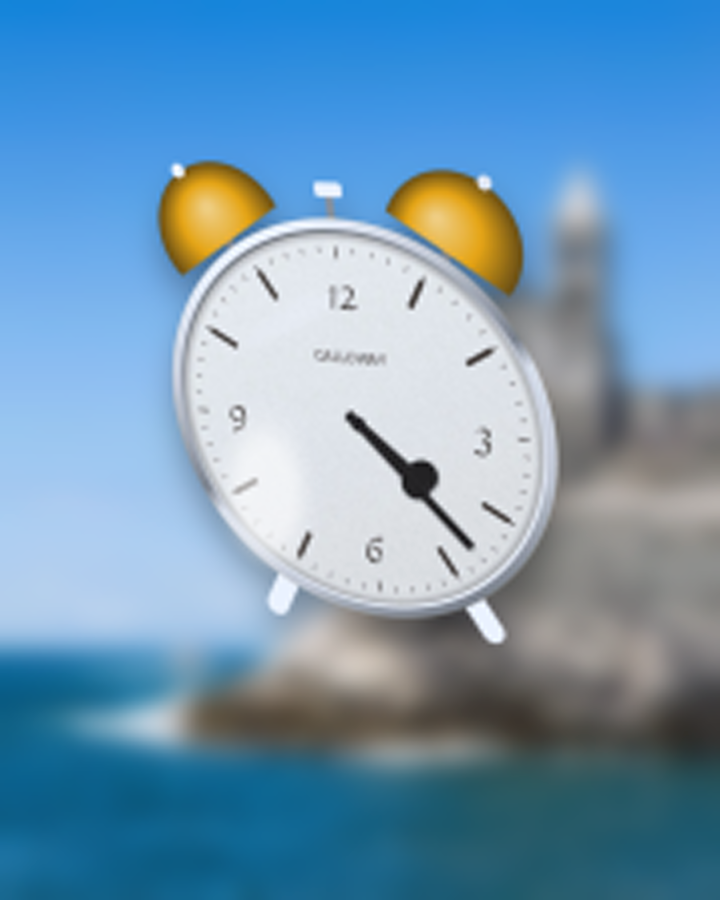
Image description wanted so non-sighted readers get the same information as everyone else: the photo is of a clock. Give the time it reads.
4:23
